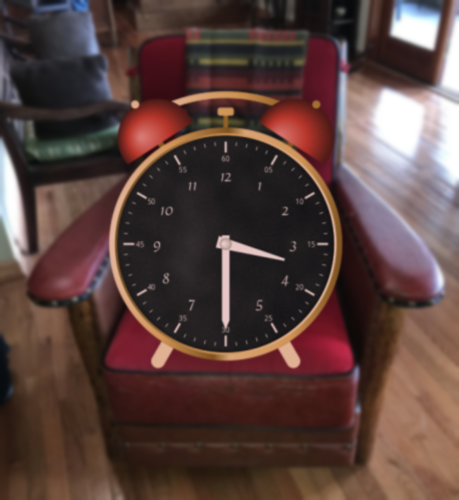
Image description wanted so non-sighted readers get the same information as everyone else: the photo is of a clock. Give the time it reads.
3:30
